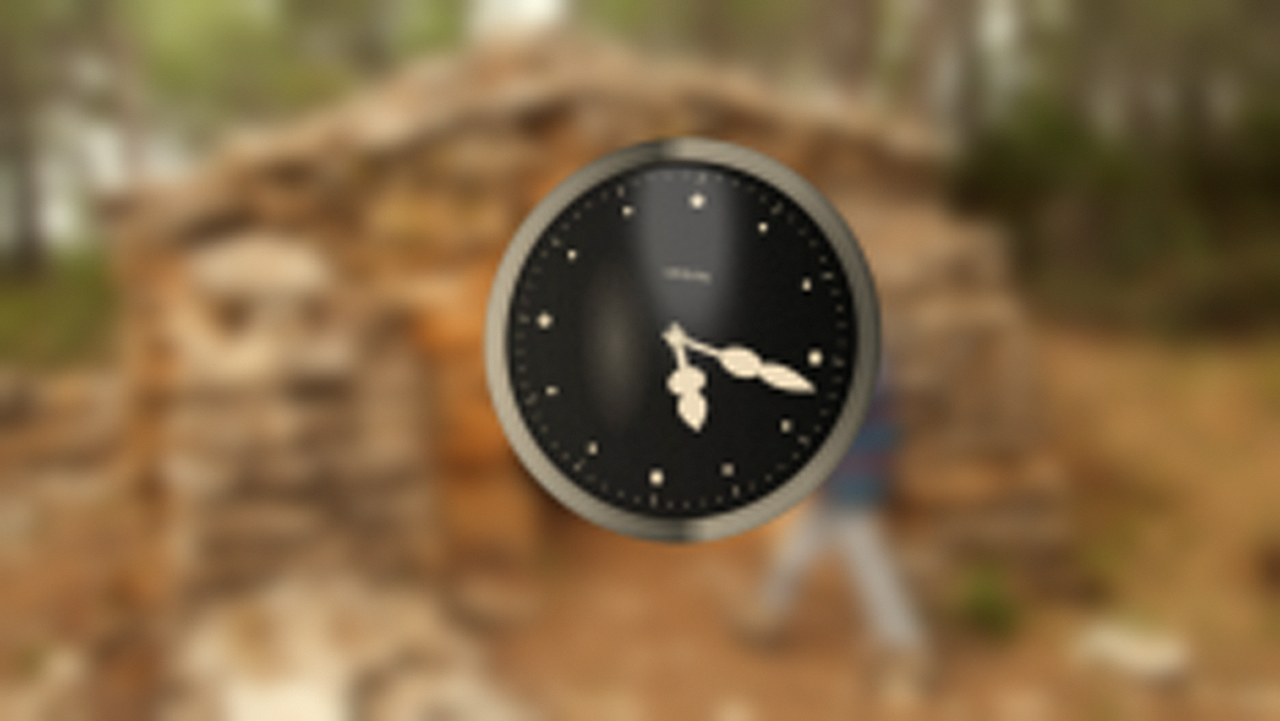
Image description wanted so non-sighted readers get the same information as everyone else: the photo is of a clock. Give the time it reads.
5:17
